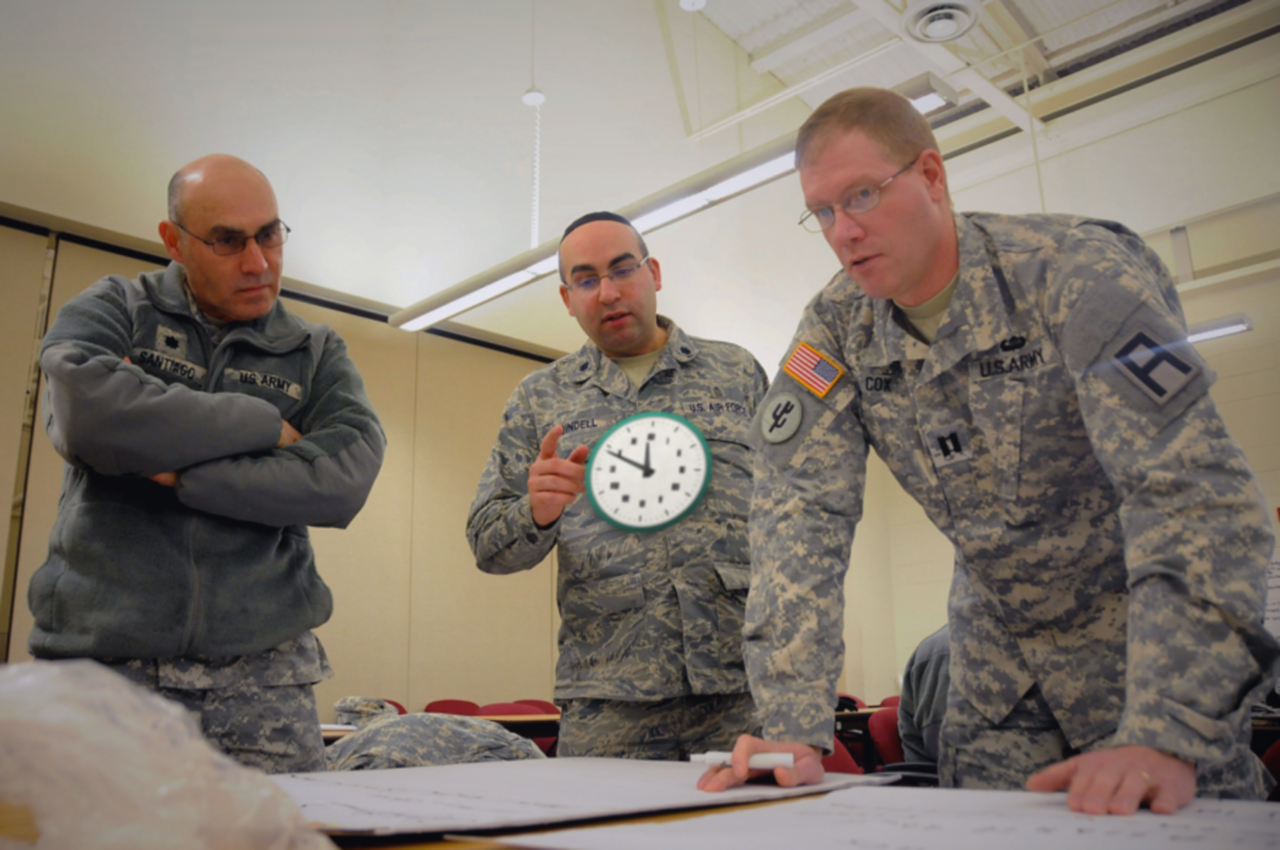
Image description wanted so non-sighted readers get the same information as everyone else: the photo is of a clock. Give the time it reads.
11:49
